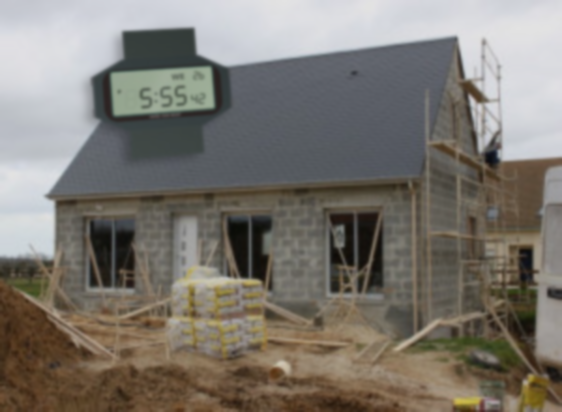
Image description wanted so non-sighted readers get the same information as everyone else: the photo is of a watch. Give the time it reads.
5:55
